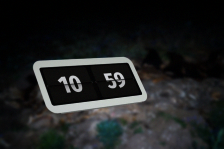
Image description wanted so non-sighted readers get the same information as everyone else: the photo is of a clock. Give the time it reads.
10:59
